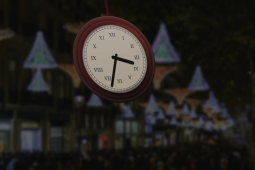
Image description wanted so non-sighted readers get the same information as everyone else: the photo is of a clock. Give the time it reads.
3:33
